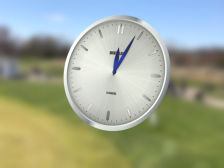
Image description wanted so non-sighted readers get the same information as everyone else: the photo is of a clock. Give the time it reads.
12:04
